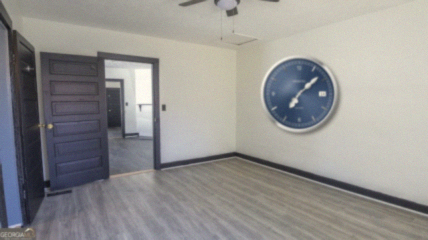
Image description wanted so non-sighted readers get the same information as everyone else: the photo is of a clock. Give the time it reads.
7:08
